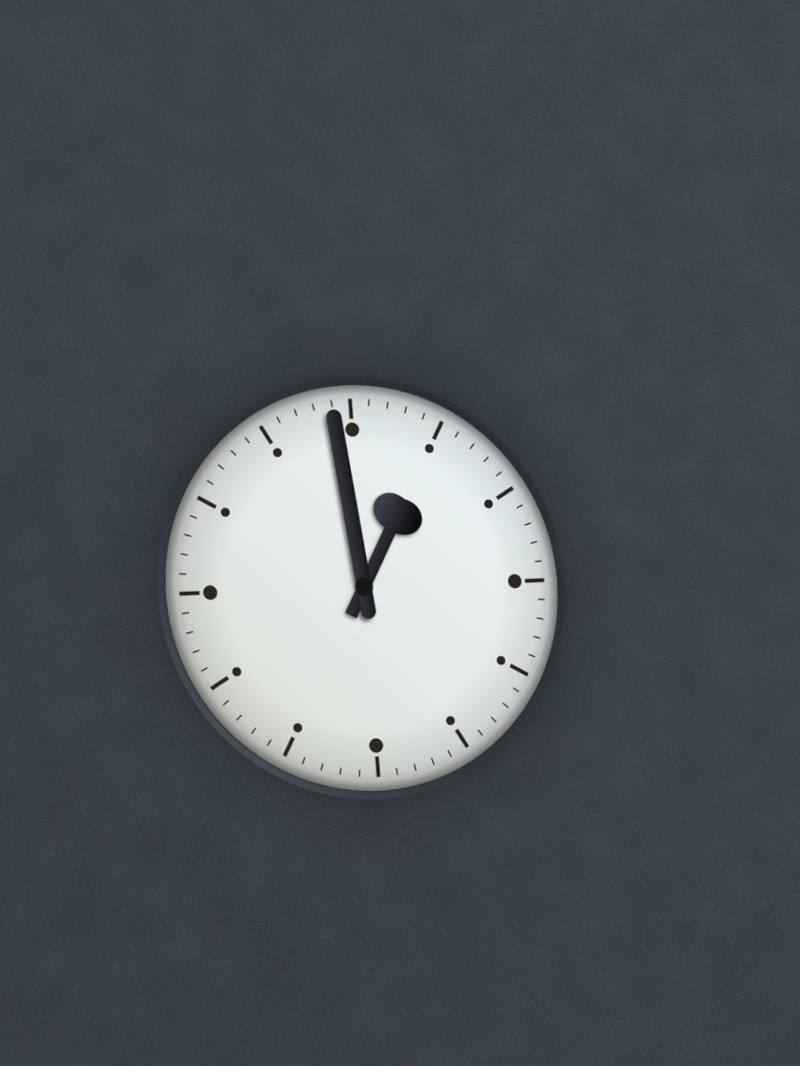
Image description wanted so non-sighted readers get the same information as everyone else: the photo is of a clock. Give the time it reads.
12:59
